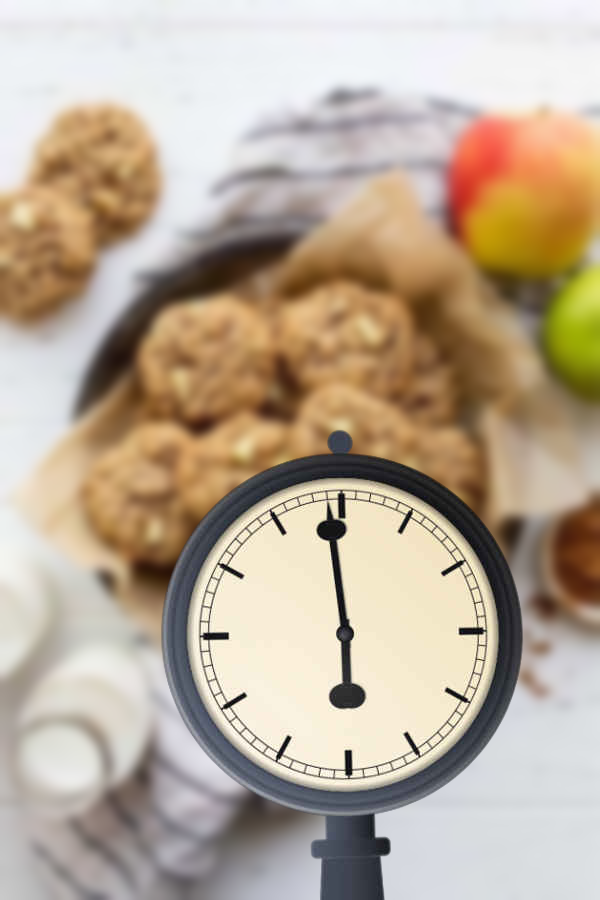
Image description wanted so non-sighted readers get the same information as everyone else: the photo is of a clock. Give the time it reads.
5:59
